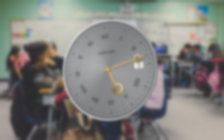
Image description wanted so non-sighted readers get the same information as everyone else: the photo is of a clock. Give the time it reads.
5:13
